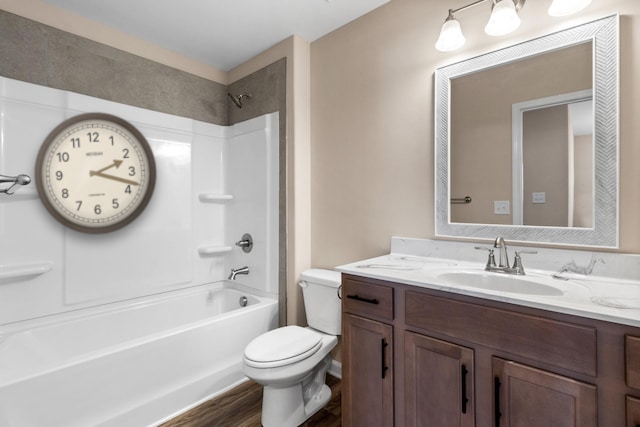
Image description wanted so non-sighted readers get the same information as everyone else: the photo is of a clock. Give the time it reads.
2:18
